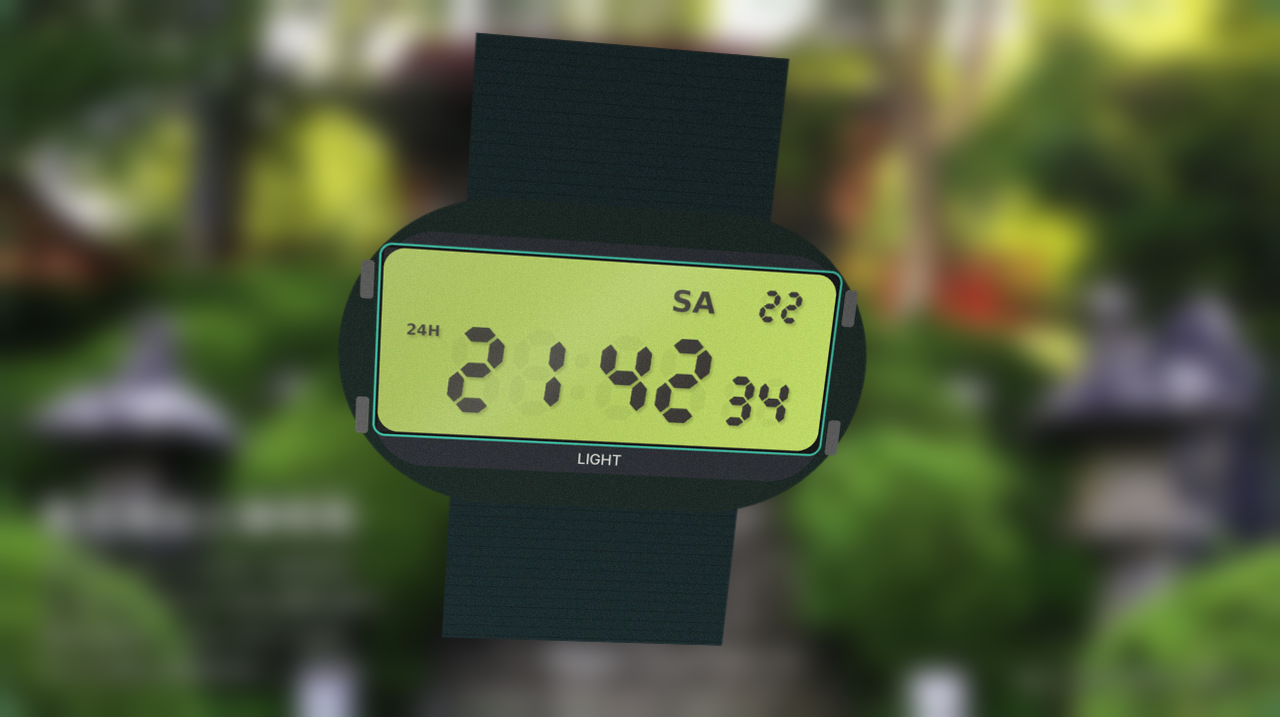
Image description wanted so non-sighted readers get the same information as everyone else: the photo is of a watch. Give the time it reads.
21:42:34
